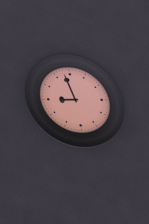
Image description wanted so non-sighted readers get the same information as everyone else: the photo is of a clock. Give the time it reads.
8:58
